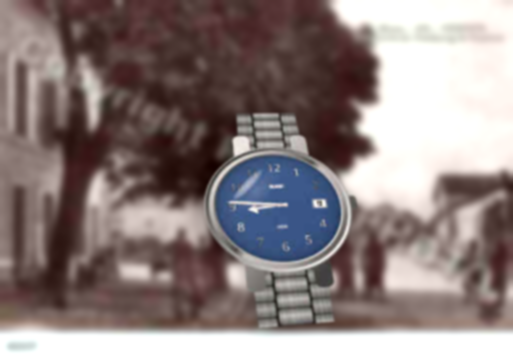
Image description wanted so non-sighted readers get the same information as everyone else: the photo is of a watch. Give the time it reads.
8:46
